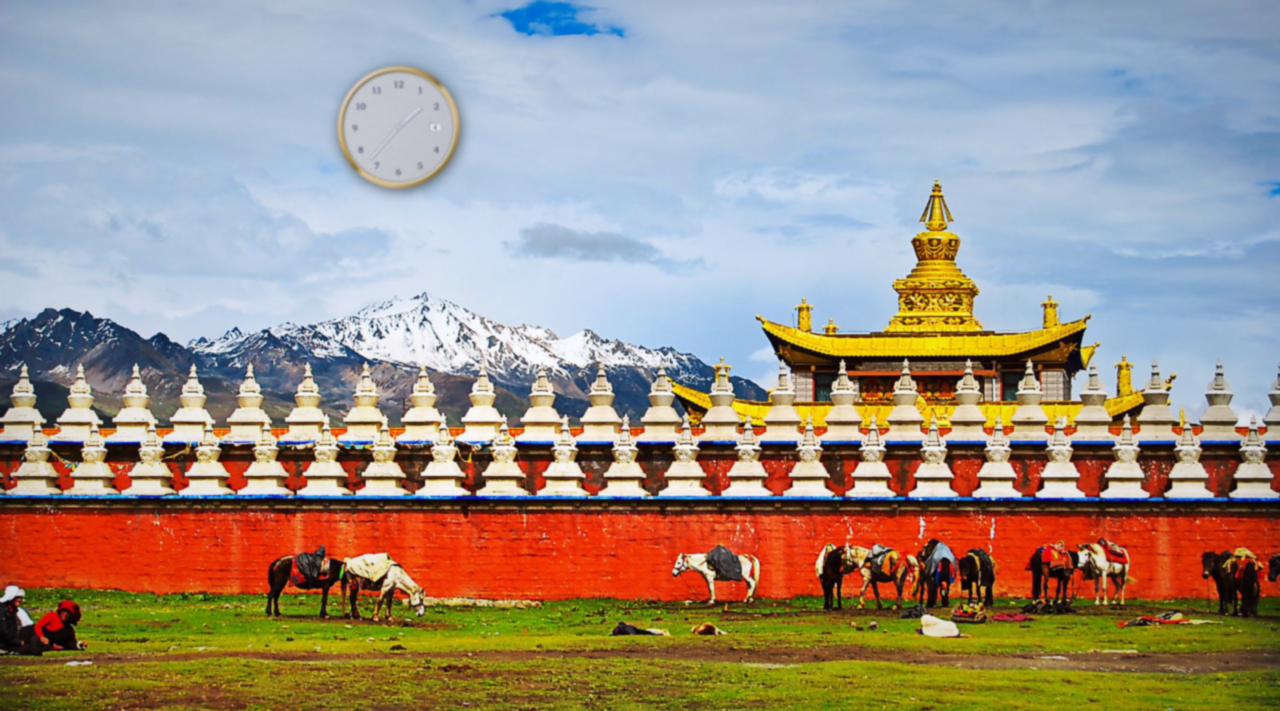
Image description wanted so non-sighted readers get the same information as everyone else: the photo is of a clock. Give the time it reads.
1:37
